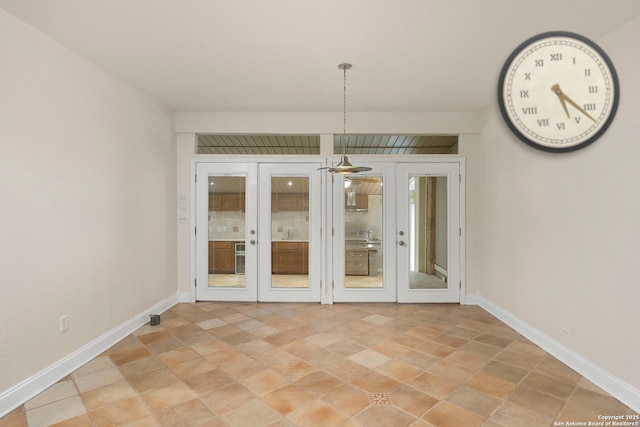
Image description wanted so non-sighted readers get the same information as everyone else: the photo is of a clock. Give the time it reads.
5:22
